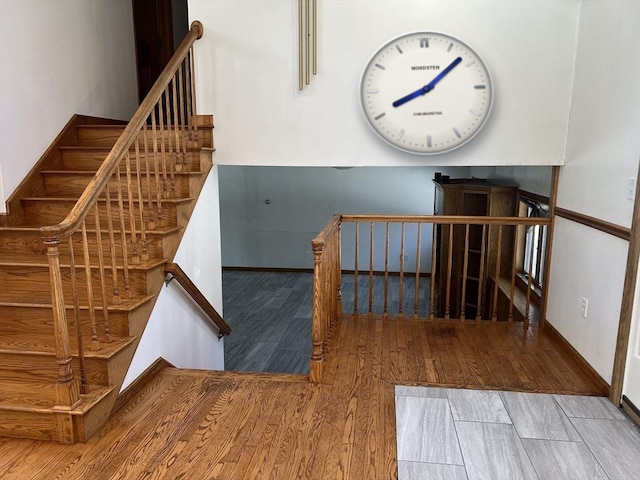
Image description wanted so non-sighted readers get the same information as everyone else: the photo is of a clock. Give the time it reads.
8:08
